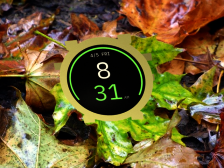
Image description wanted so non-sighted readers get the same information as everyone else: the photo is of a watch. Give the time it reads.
8:31
